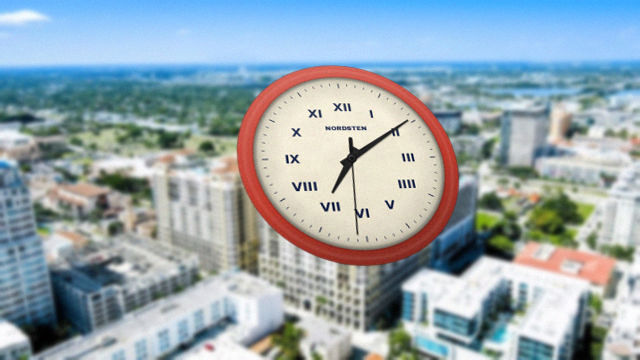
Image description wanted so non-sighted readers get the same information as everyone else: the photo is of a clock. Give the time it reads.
7:09:31
